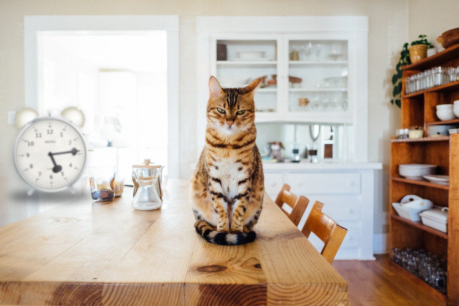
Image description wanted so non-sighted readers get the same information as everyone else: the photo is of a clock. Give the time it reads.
5:14
